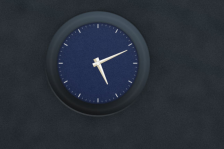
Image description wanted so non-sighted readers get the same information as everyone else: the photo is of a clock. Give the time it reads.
5:11
